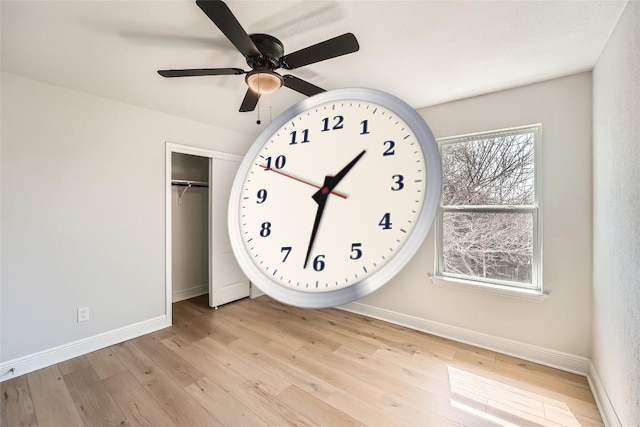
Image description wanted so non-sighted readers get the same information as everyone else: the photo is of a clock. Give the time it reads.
1:31:49
